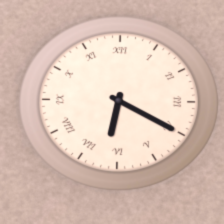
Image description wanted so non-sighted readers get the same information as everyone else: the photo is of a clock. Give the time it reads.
6:20
